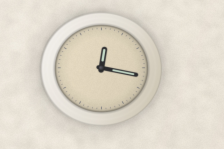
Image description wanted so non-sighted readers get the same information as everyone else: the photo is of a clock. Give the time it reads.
12:17
